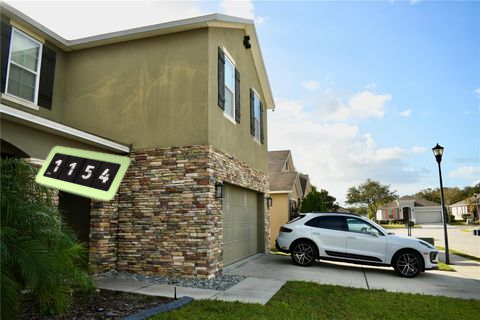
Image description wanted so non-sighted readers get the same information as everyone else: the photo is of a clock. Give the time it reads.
11:54
